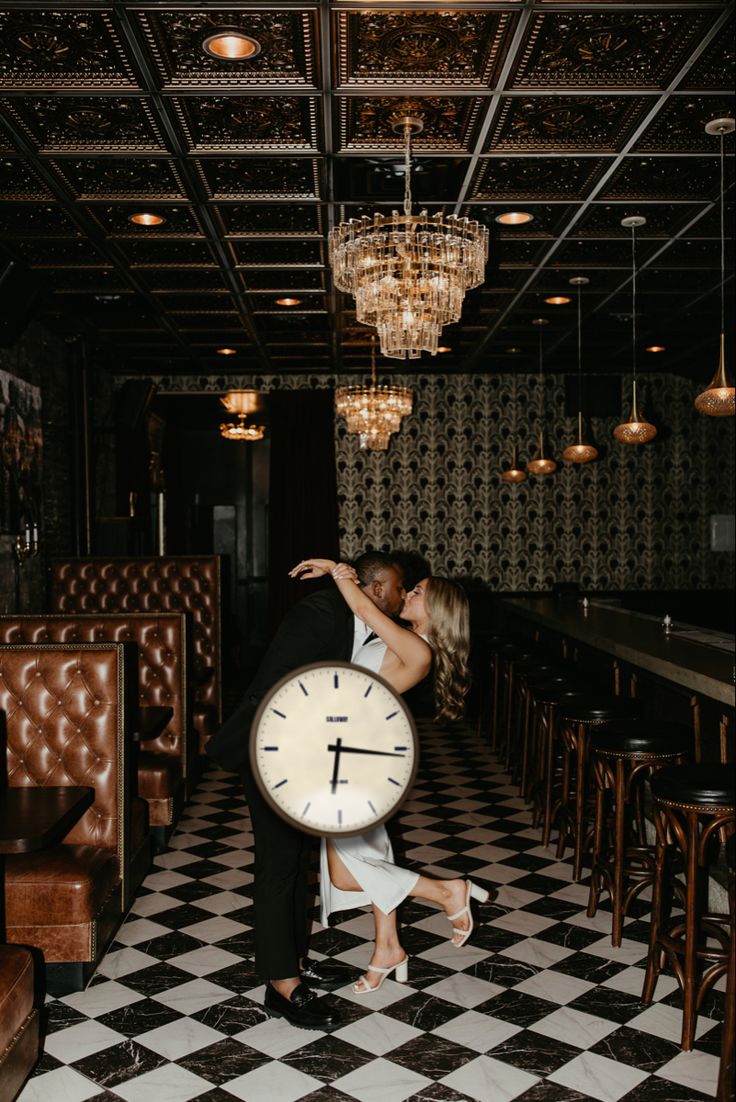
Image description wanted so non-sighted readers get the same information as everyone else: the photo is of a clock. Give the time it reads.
6:16
